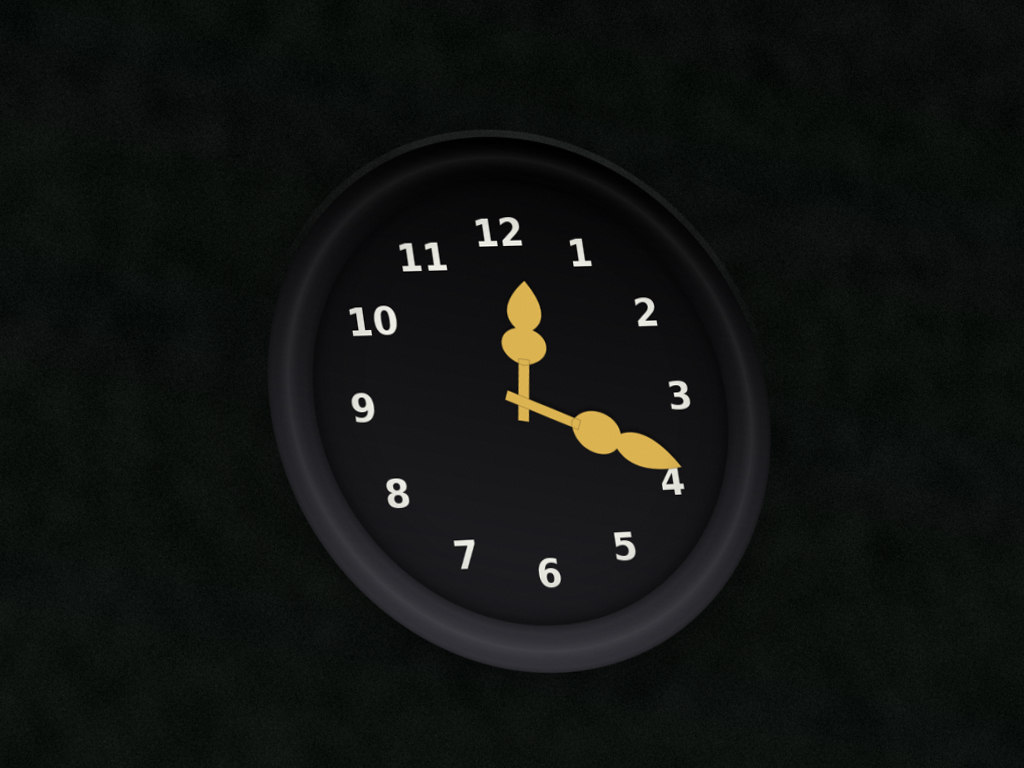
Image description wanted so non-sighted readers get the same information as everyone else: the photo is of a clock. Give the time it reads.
12:19
